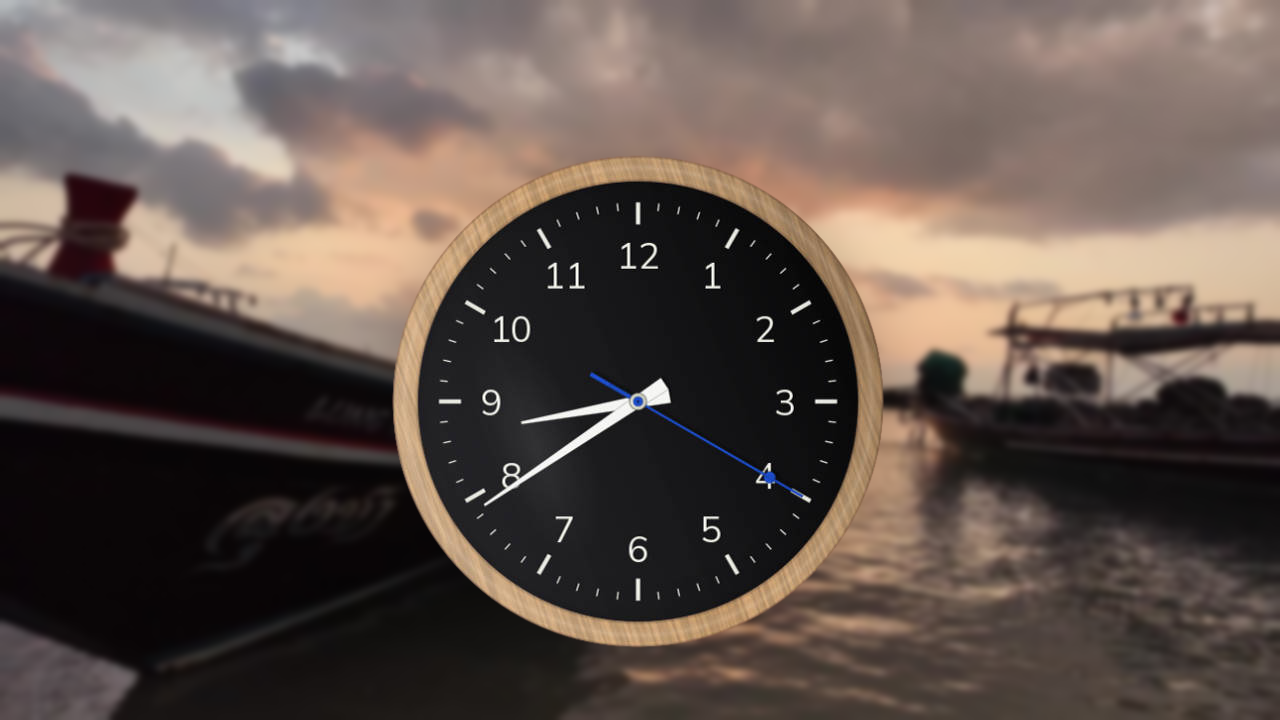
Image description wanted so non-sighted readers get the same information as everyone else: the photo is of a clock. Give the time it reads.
8:39:20
